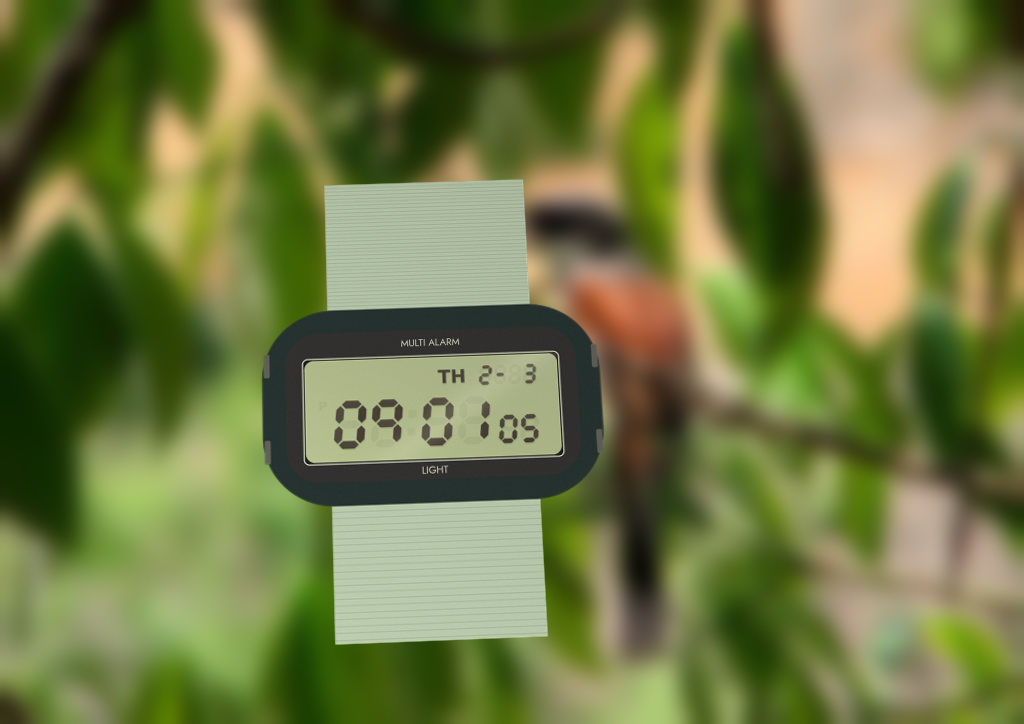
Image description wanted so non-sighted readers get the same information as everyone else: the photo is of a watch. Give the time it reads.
9:01:05
